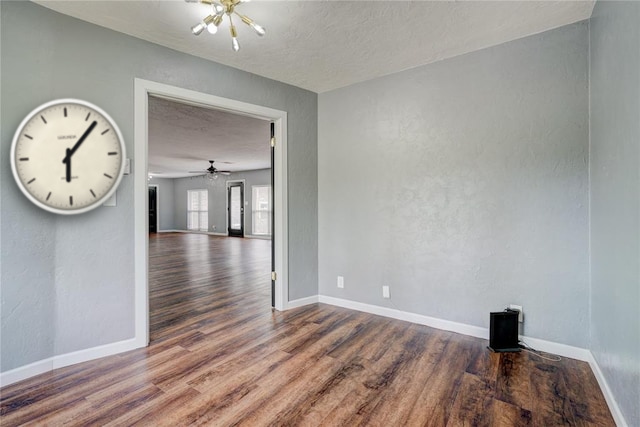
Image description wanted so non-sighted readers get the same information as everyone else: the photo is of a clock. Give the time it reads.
6:07
